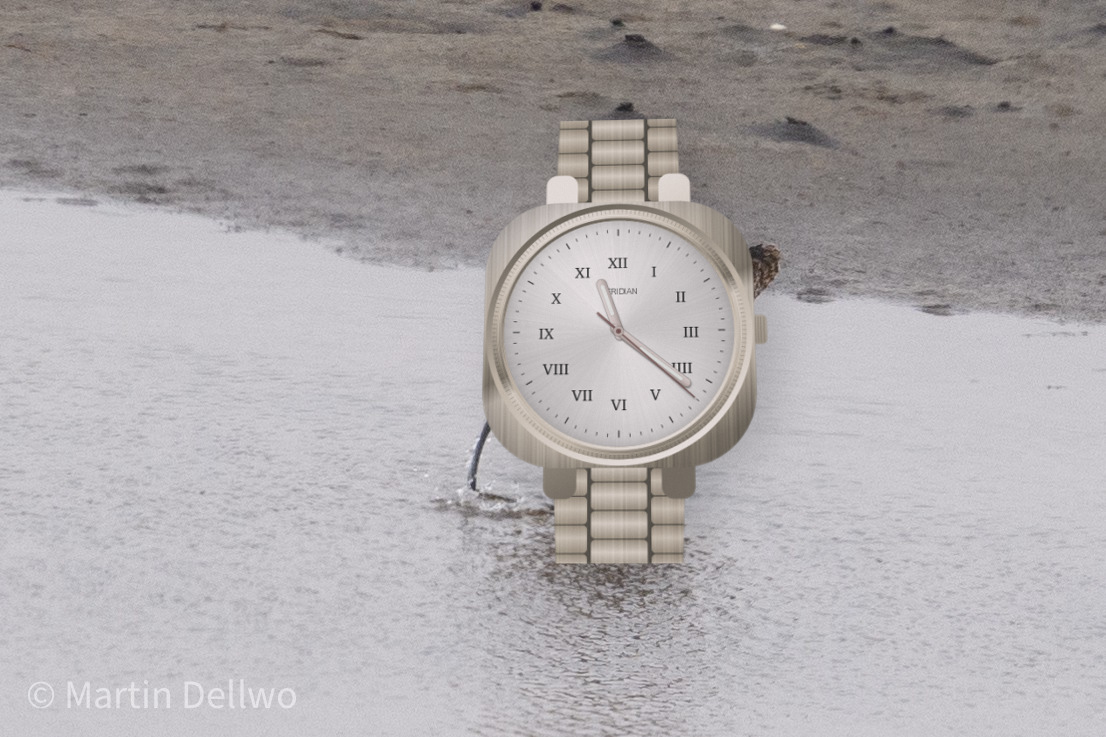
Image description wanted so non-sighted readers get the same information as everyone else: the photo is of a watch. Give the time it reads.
11:21:22
